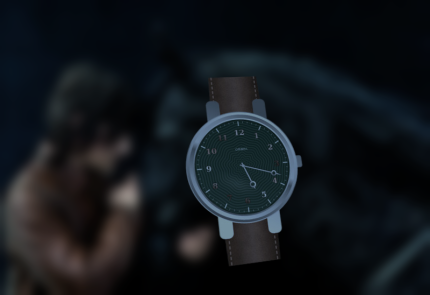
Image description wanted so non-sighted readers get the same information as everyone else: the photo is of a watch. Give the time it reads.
5:18
